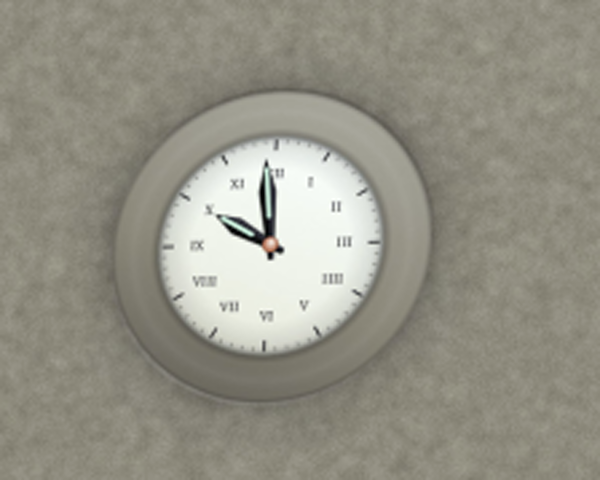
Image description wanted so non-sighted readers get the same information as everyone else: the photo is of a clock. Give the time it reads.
9:59
